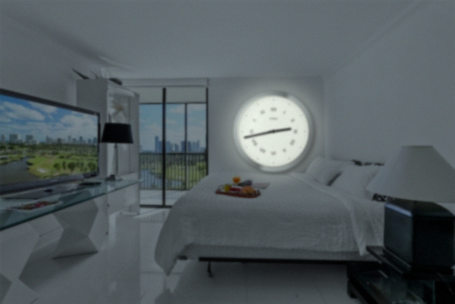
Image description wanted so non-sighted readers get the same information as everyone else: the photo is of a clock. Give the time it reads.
2:43
